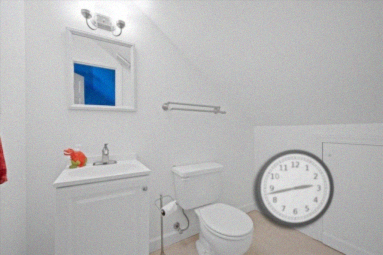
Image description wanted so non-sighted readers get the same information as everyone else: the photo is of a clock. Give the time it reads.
2:43
